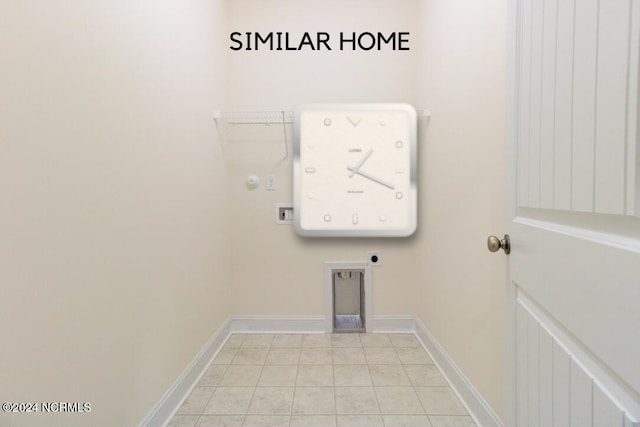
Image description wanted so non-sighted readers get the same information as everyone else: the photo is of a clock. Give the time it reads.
1:19
